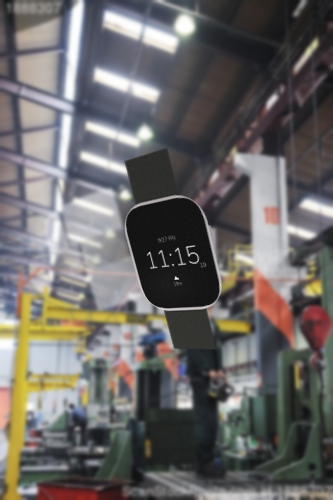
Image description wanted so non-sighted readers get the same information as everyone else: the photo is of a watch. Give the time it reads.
11:15
